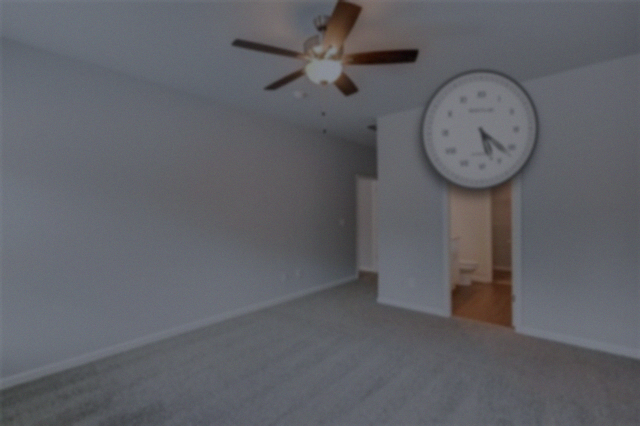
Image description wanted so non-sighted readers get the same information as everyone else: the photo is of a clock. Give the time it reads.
5:22
